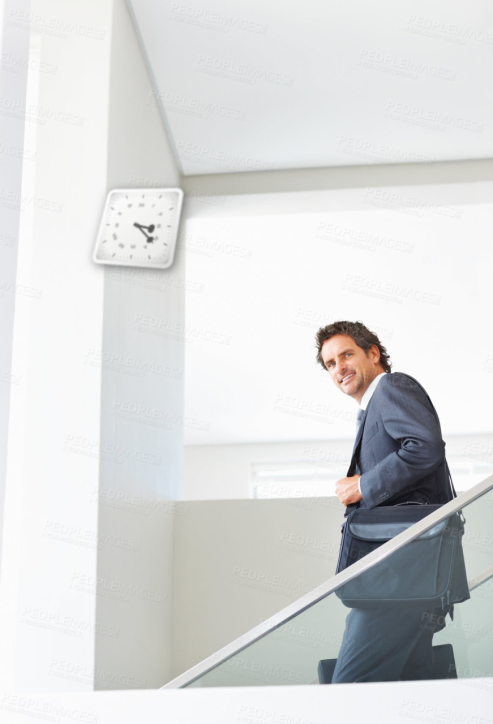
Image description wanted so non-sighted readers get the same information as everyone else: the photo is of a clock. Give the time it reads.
3:22
